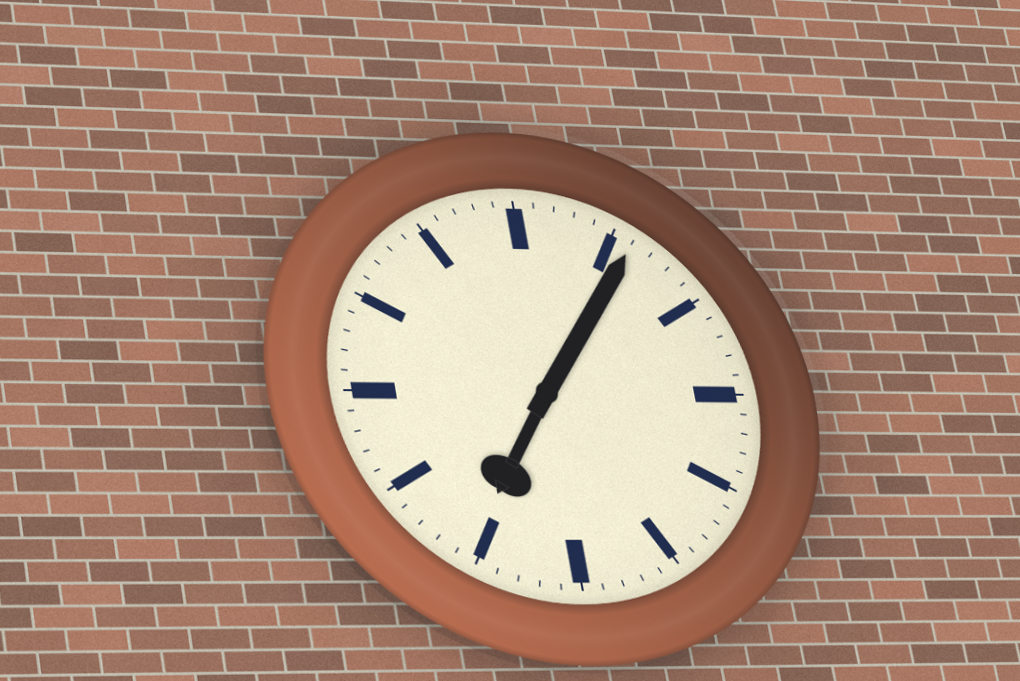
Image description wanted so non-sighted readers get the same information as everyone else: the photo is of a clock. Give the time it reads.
7:06
